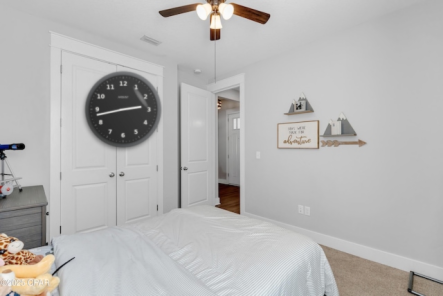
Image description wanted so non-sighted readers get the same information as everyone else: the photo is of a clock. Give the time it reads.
2:43
